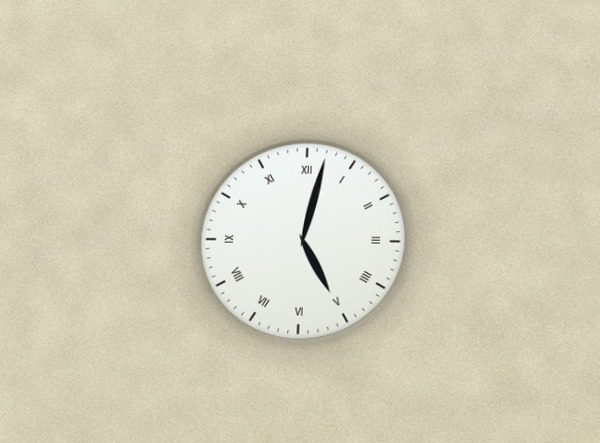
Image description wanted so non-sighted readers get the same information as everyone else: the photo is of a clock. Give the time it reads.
5:02
